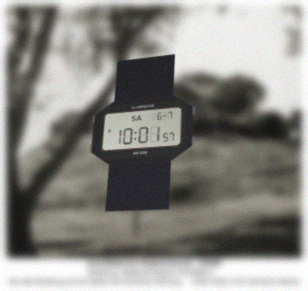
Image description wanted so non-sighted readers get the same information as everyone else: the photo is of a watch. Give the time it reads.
10:01
